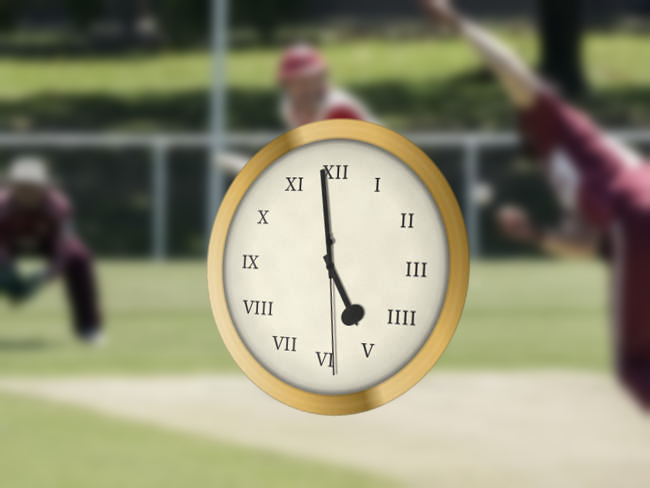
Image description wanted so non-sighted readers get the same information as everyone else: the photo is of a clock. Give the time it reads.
4:58:29
